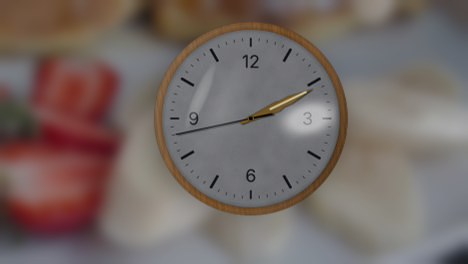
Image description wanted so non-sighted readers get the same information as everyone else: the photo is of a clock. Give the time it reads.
2:10:43
